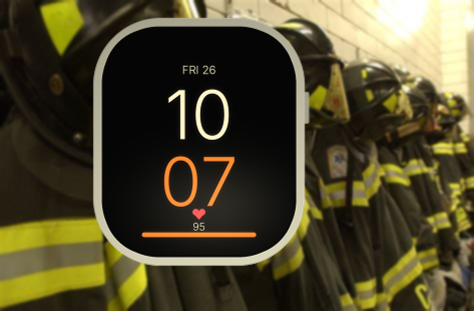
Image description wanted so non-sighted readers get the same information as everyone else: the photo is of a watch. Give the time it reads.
10:07
